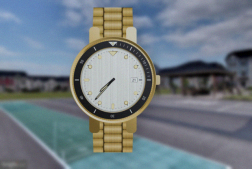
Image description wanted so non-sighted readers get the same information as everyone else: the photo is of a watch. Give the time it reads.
7:37
